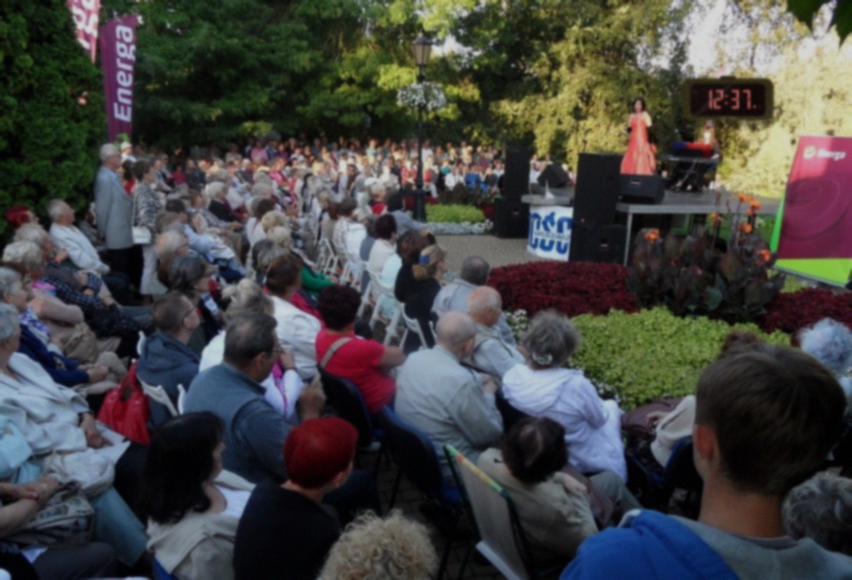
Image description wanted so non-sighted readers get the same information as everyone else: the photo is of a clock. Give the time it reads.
12:37
